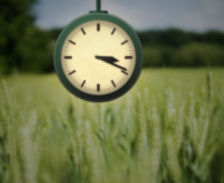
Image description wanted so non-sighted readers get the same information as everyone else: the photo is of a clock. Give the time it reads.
3:19
